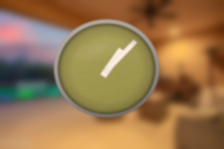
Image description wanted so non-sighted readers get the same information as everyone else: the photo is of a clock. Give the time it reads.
1:07
